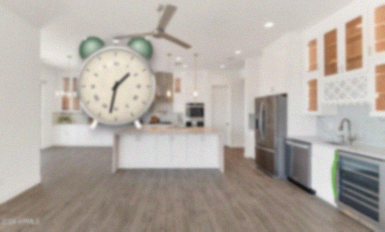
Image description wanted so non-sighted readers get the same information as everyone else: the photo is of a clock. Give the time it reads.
1:32
